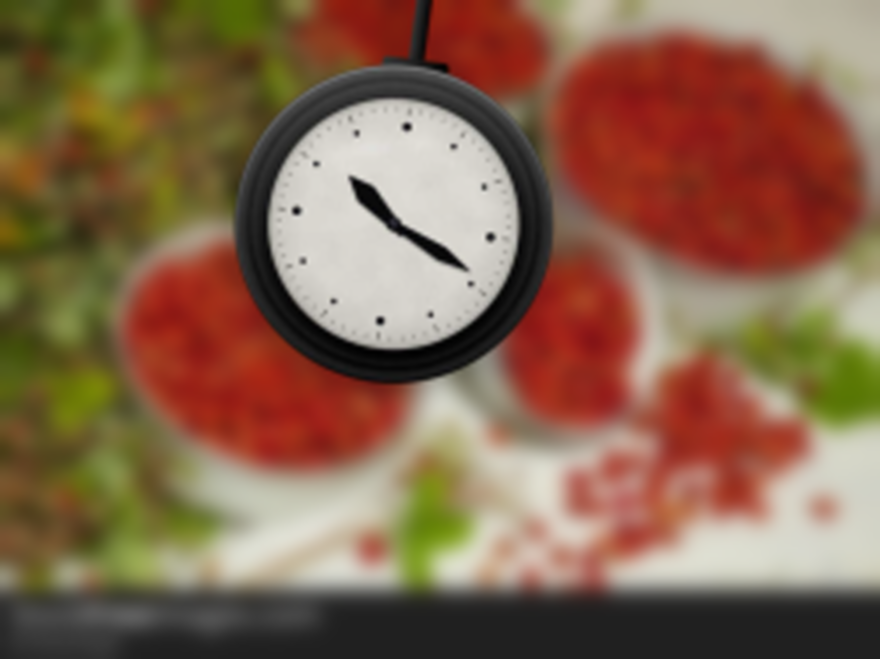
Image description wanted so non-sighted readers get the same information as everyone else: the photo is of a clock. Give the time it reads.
10:19
